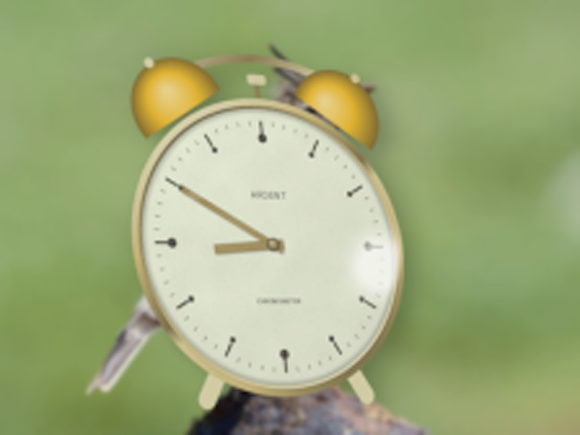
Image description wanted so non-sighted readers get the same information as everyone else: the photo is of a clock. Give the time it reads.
8:50
